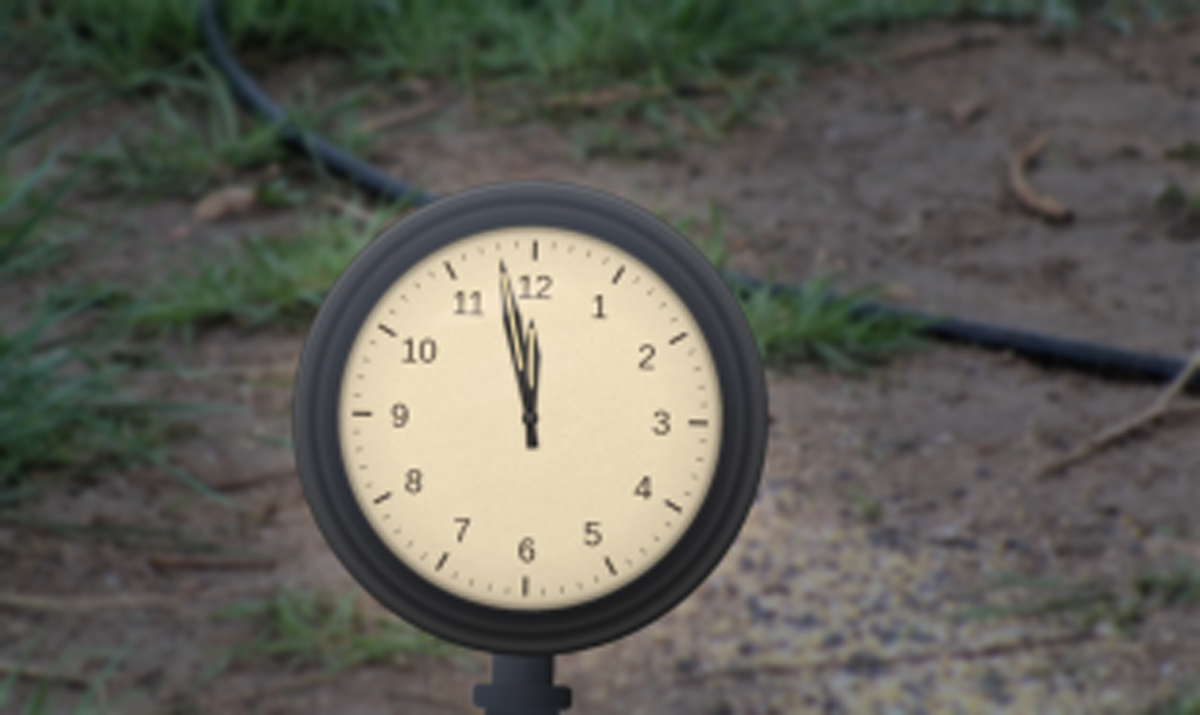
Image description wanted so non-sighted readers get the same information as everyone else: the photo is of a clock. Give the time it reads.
11:58
